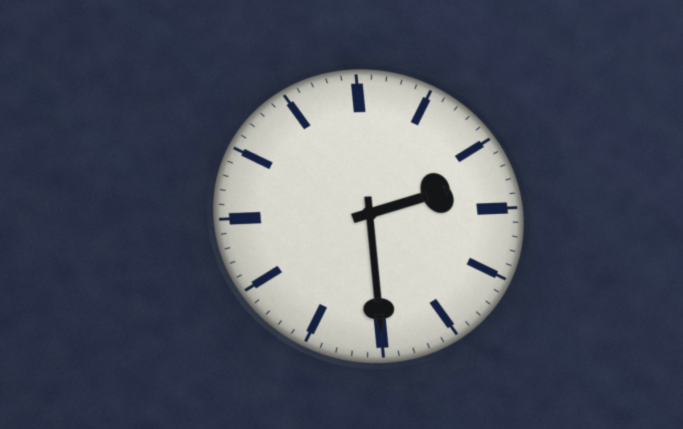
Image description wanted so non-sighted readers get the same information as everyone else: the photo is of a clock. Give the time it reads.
2:30
